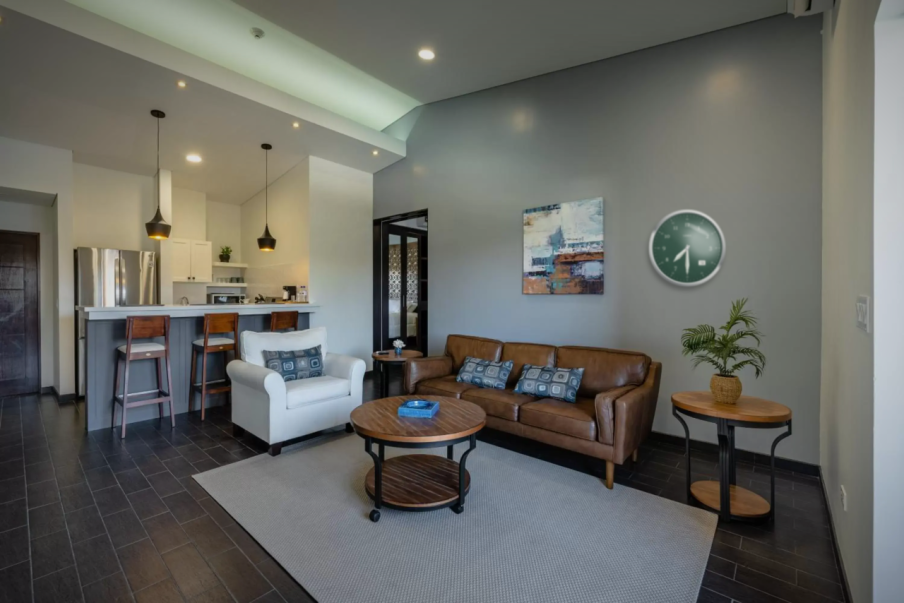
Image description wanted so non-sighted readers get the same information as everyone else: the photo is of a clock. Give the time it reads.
7:30
